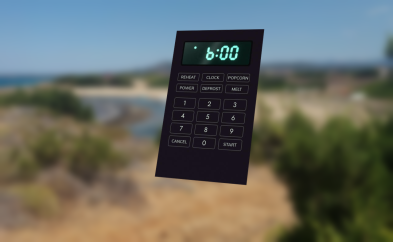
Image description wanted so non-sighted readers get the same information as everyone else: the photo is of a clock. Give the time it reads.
6:00
